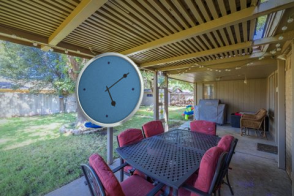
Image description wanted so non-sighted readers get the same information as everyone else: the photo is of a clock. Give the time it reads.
5:09
